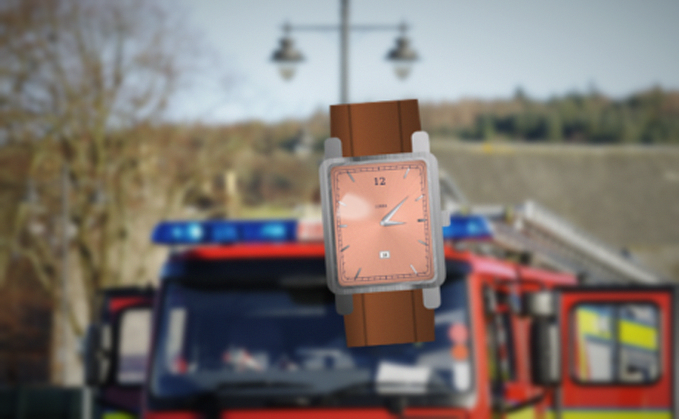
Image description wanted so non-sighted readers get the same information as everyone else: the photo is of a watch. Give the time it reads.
3:08
